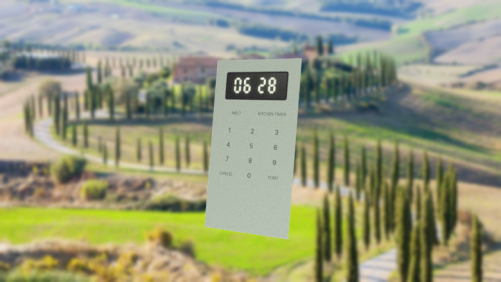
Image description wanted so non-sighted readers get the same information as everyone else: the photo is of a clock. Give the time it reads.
6:28
